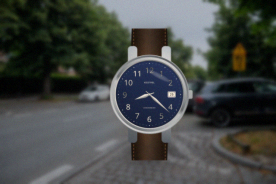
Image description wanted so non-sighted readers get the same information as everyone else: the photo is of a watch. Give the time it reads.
8:22
